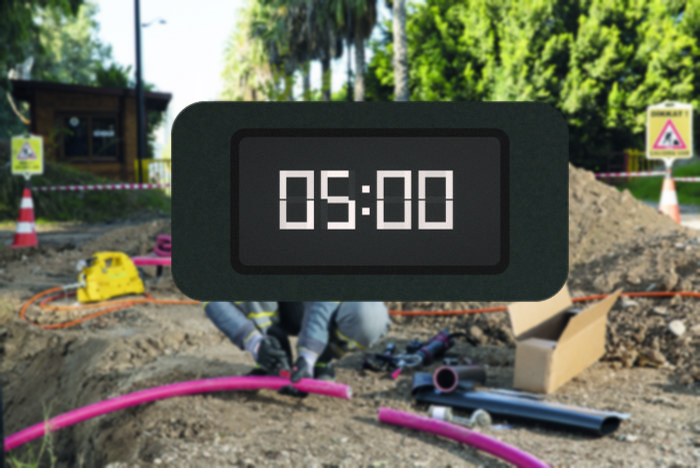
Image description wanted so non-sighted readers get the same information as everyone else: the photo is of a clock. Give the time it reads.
5:00
